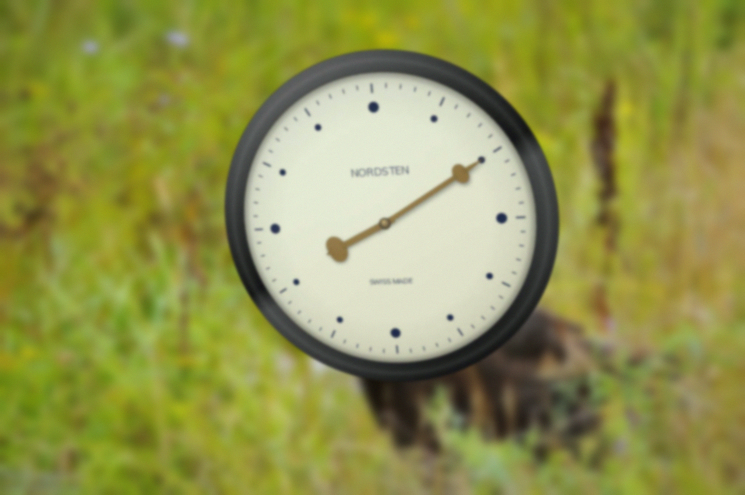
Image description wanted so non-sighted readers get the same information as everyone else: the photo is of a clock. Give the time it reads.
8:10
